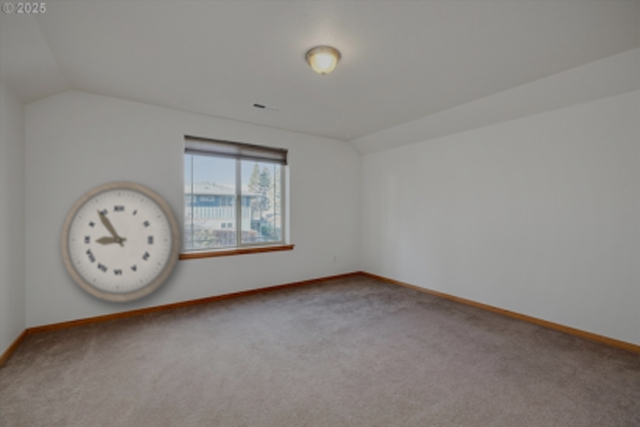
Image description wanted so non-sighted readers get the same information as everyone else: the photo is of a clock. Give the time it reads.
8:54
